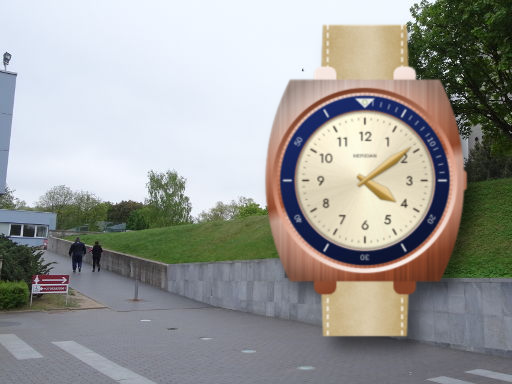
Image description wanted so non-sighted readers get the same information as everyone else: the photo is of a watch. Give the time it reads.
4:09
